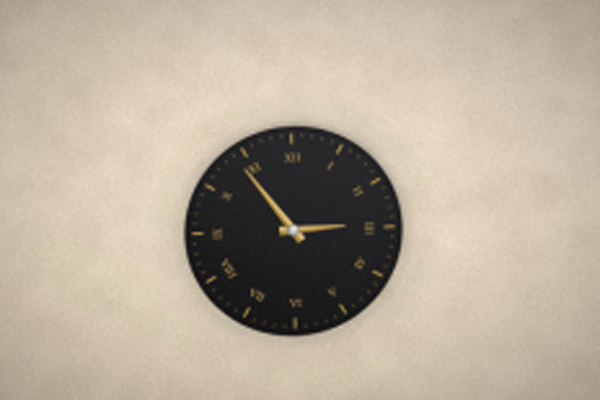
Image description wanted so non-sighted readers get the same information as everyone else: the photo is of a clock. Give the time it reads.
2:54
